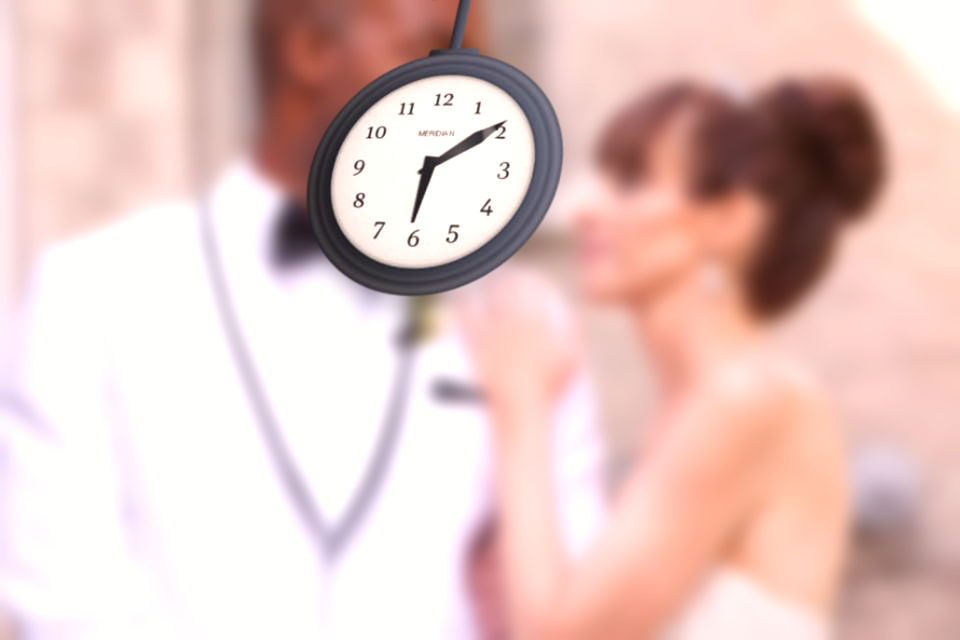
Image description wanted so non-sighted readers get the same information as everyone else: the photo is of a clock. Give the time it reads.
6:09
